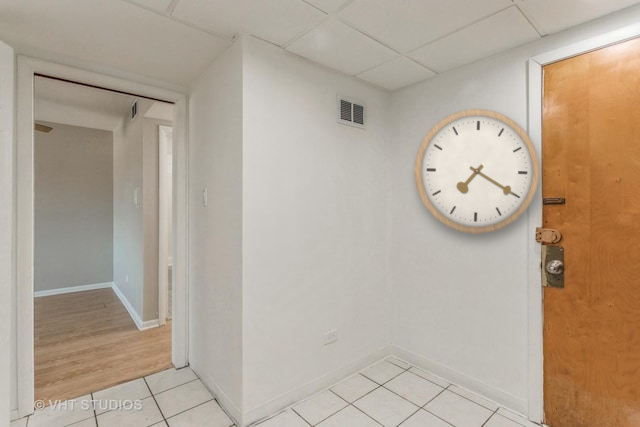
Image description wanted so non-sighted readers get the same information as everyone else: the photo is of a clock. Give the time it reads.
7:20
